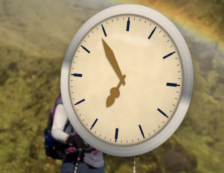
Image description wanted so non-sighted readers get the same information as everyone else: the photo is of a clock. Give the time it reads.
6:54
